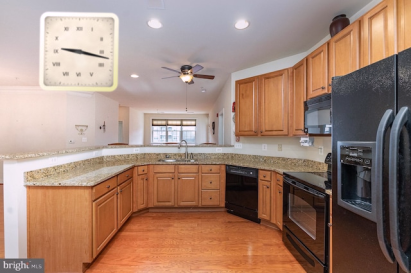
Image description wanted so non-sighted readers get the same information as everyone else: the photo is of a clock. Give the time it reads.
9:17
